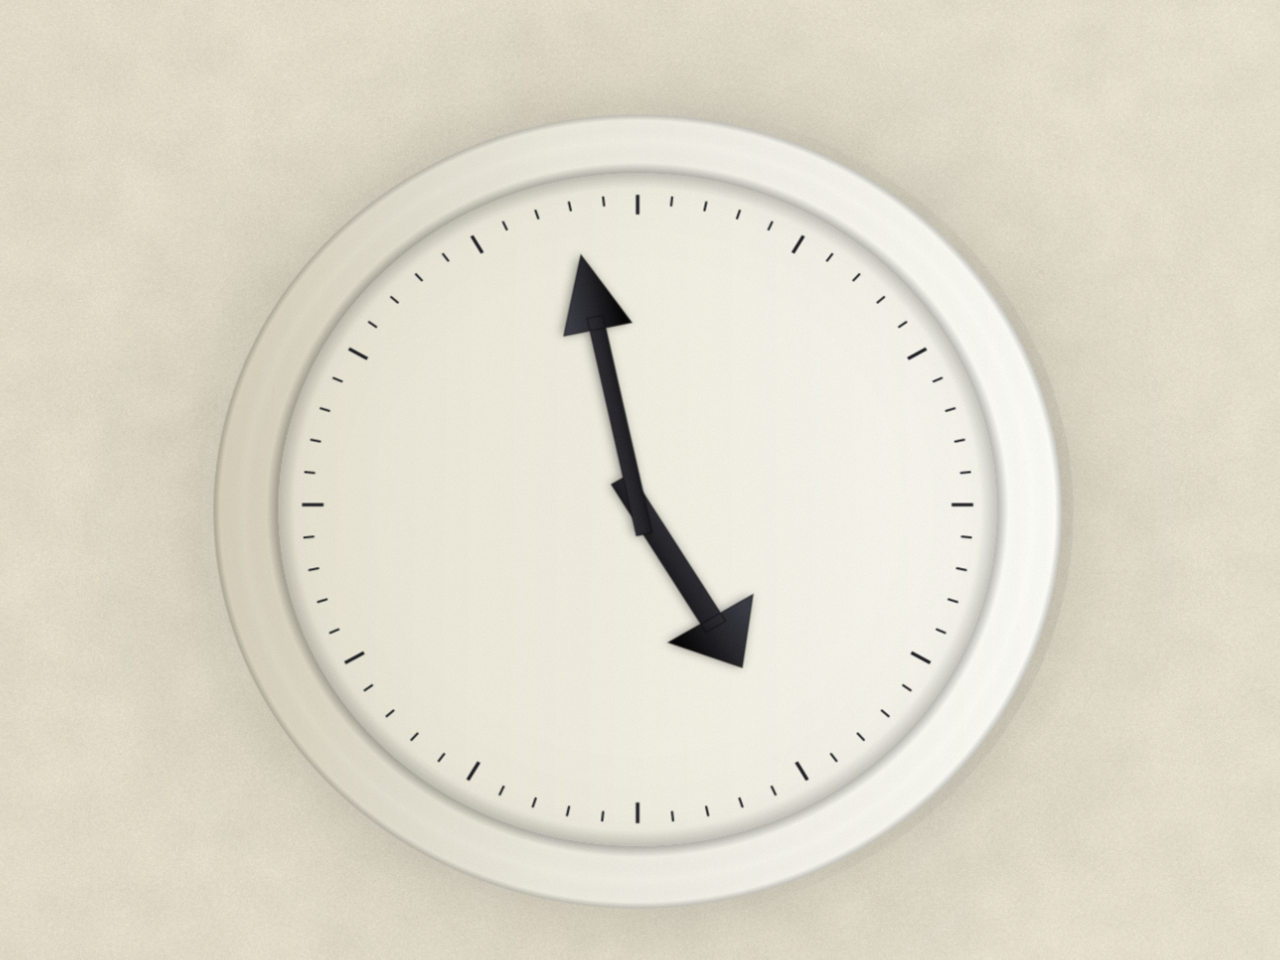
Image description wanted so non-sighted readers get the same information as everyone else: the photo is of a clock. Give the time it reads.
4:58
